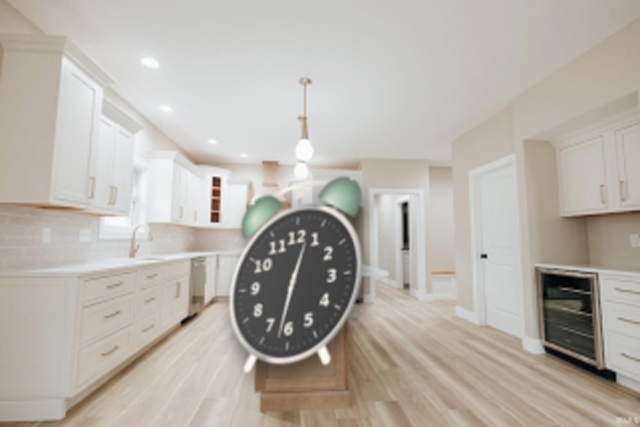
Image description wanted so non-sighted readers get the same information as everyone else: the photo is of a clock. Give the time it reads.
12:32
